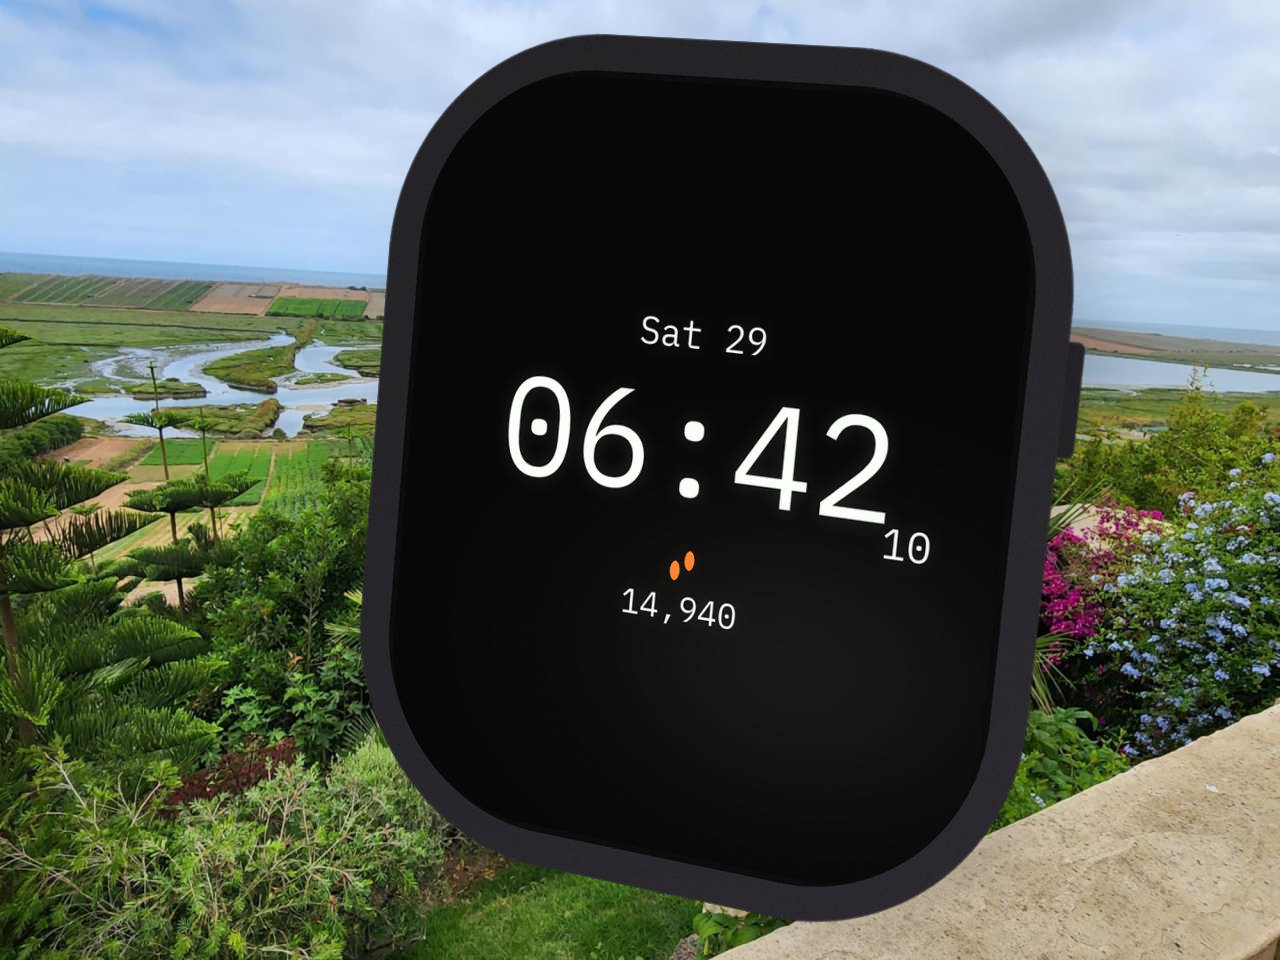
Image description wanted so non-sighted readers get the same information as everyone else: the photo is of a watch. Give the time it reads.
6:42:10
